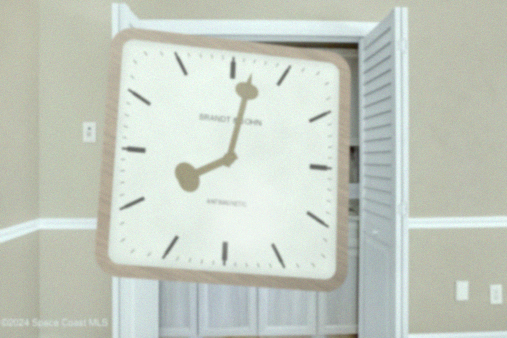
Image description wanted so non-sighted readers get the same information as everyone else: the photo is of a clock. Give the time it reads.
8:02
